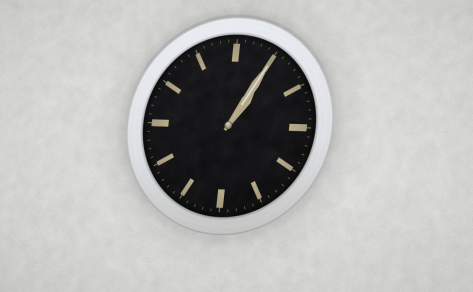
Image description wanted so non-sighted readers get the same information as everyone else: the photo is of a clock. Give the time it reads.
1:05
